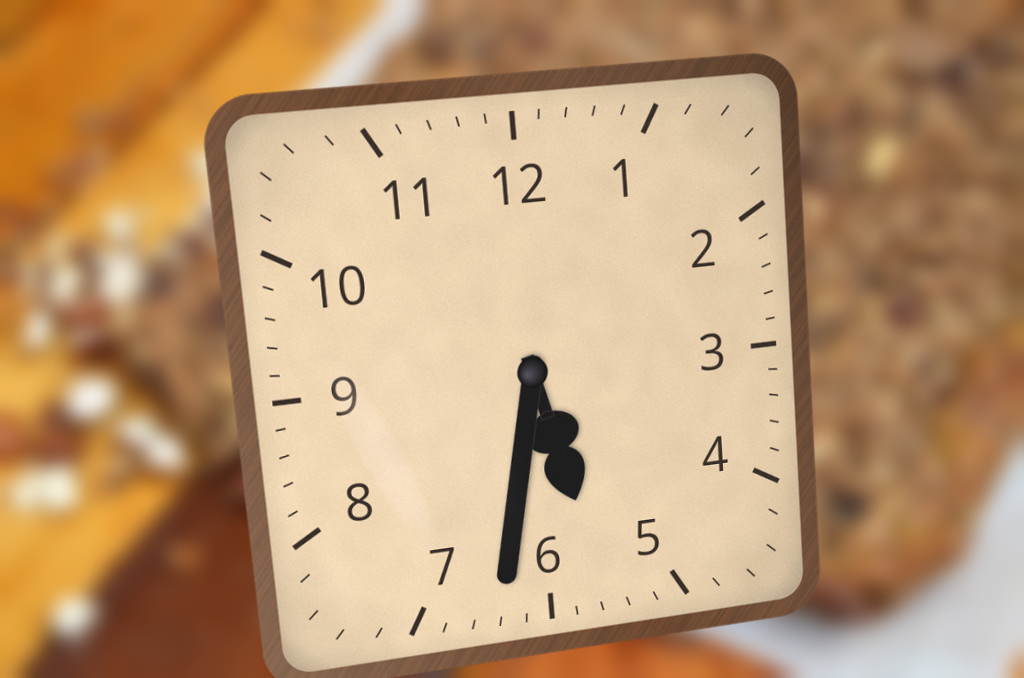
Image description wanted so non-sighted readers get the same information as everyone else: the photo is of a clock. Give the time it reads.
5:32
